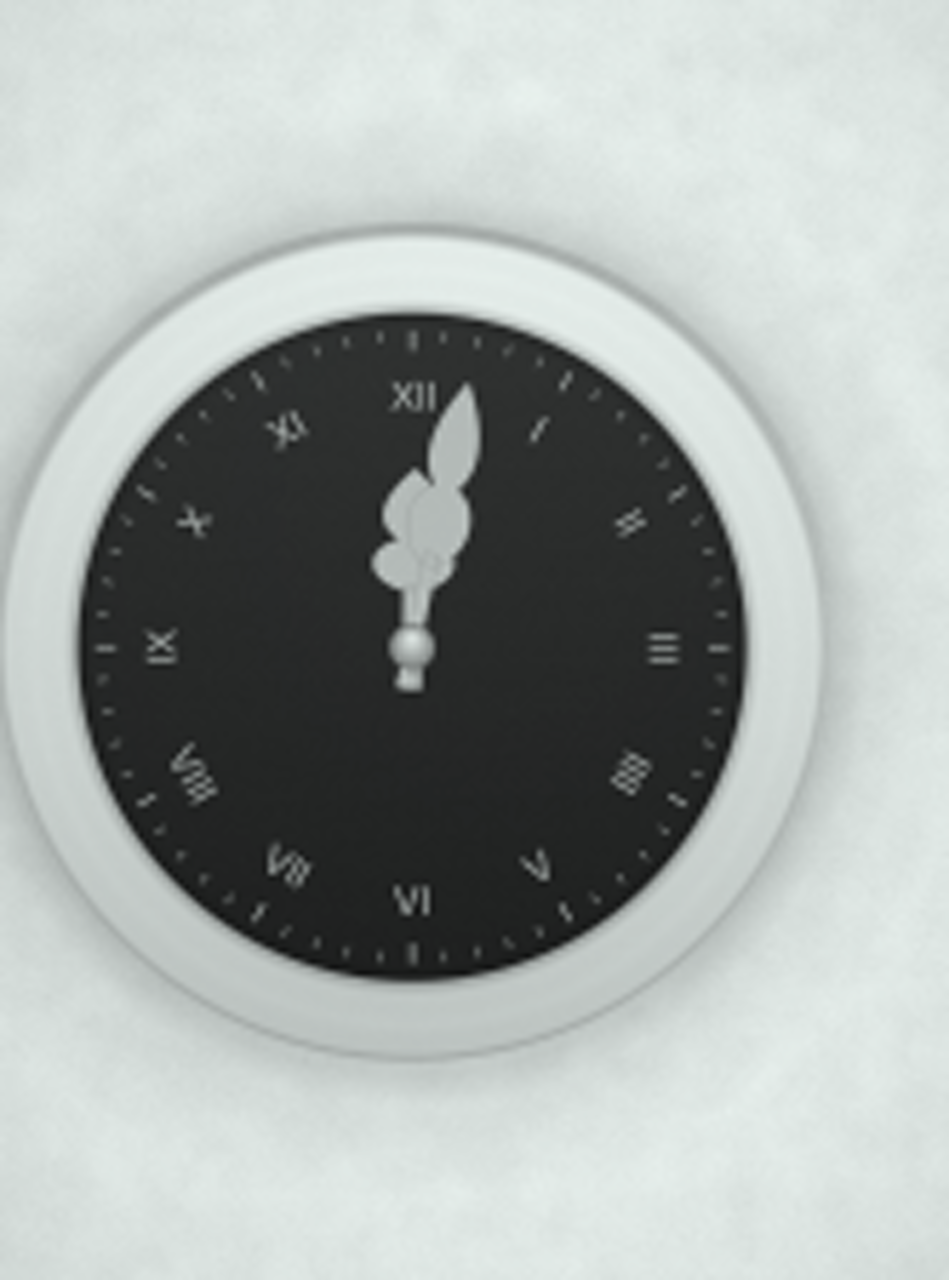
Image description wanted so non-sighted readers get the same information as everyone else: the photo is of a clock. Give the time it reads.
12:02
